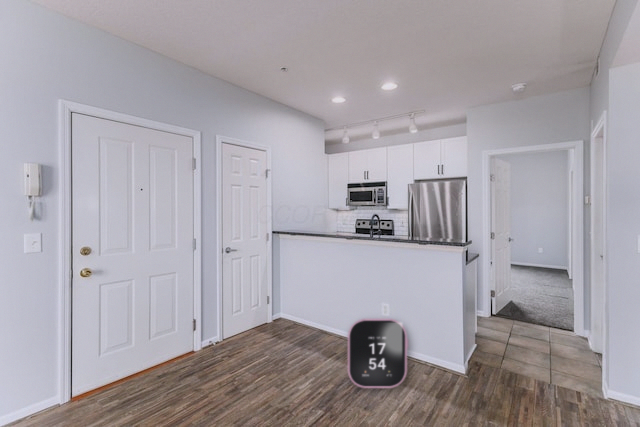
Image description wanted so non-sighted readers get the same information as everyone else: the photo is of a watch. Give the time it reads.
17:54
